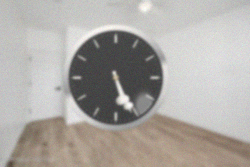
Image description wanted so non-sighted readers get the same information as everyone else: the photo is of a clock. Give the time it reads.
5:26
